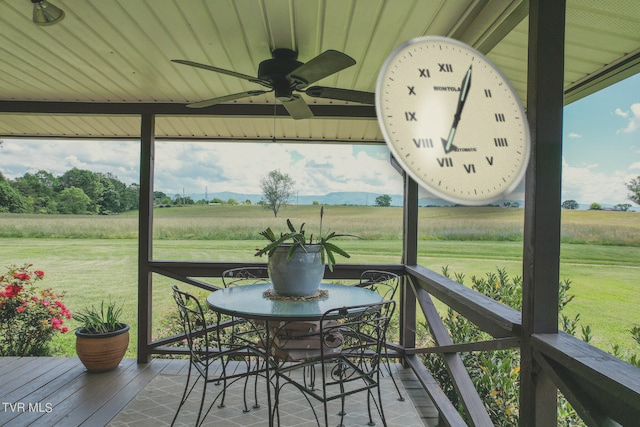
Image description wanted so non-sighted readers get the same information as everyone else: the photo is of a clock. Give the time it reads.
7:05
